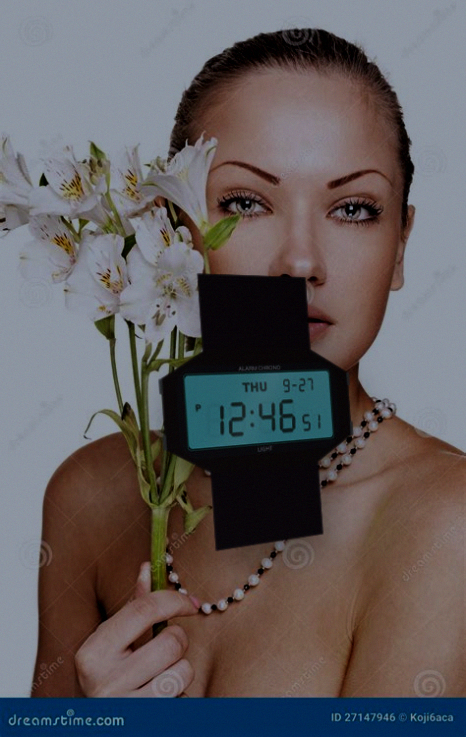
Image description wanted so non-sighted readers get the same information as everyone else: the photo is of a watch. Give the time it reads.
12:46:51
